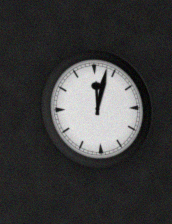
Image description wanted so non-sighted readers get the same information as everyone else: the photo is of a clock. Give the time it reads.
12:03
